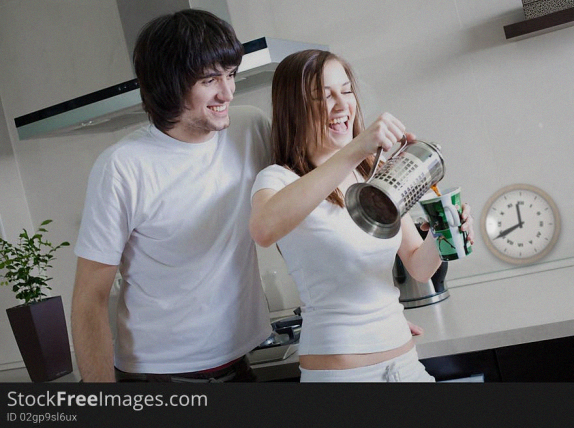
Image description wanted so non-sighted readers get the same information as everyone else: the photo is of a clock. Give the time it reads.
11:40
